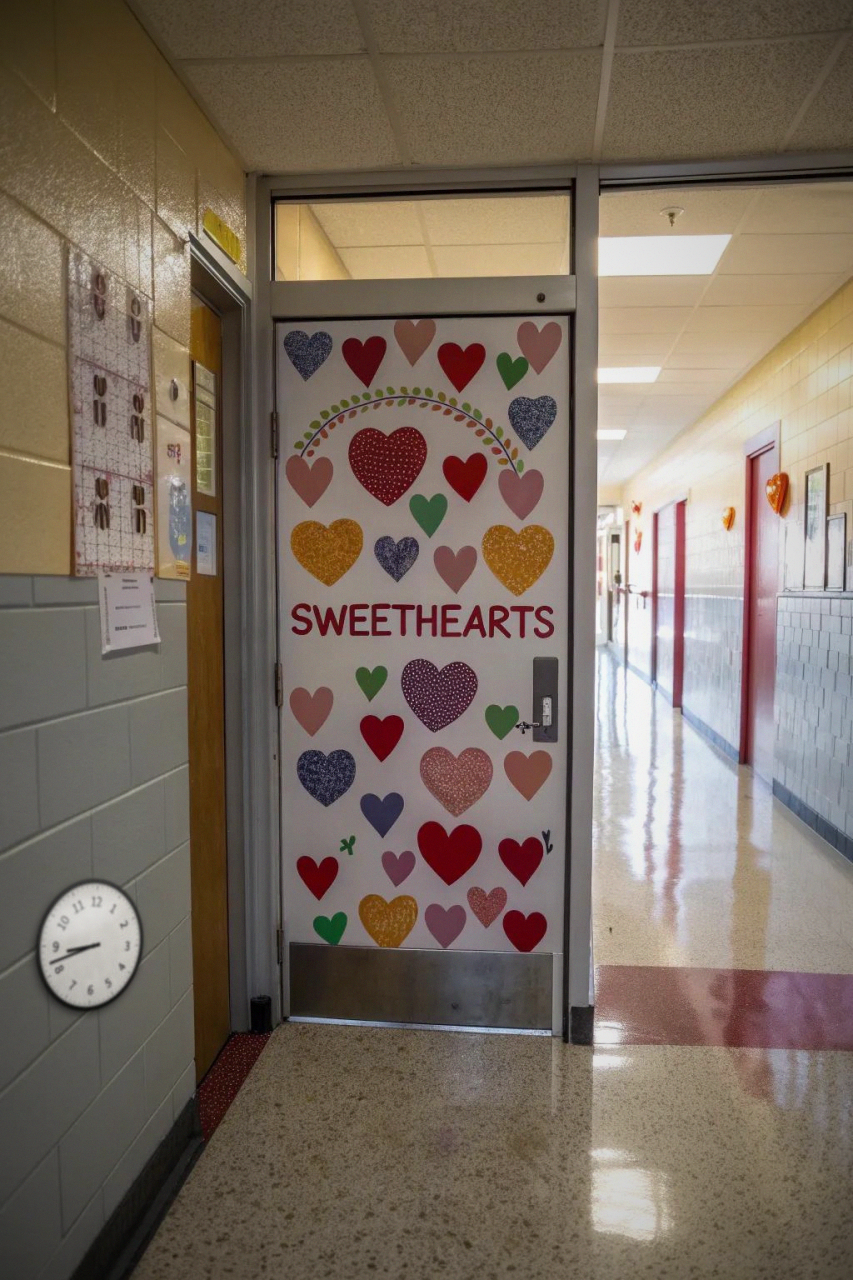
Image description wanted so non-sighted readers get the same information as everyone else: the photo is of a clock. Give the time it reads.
8:42
